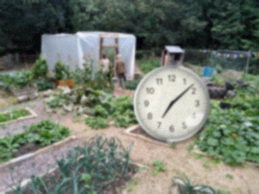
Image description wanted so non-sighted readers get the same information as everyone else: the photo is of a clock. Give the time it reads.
7:08
